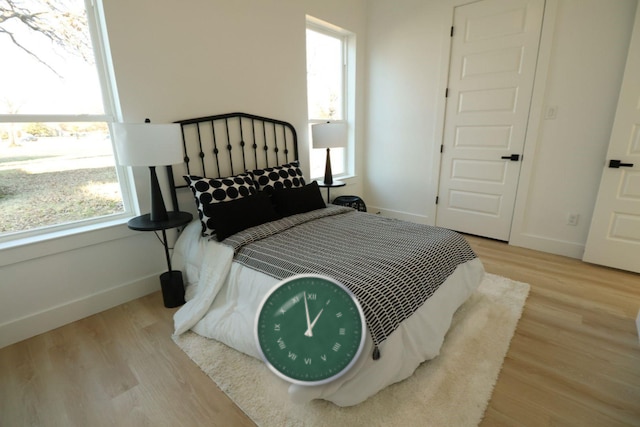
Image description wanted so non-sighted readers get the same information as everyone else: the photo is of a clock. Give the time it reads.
12:58
